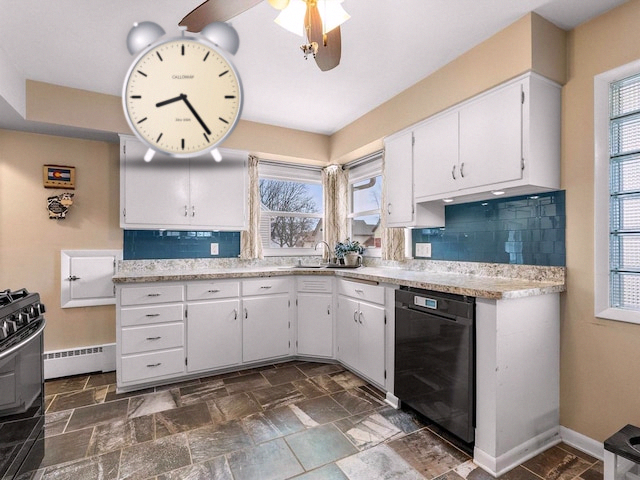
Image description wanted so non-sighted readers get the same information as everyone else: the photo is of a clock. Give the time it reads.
8:24
